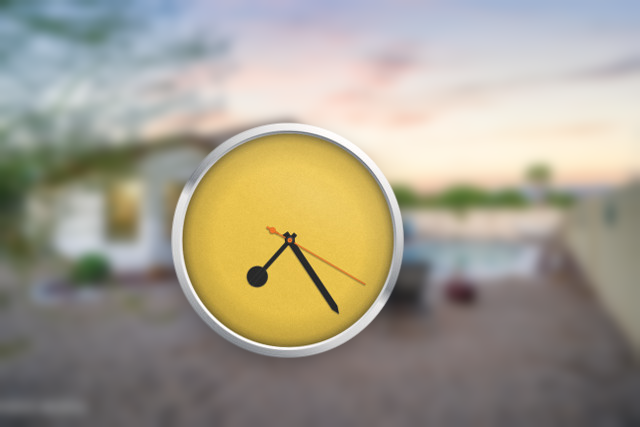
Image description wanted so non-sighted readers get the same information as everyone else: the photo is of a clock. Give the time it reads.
7:24:20
